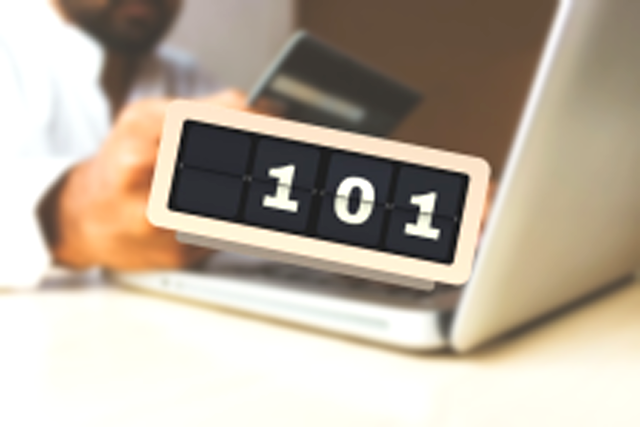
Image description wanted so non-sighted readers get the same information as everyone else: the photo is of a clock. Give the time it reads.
1:01
